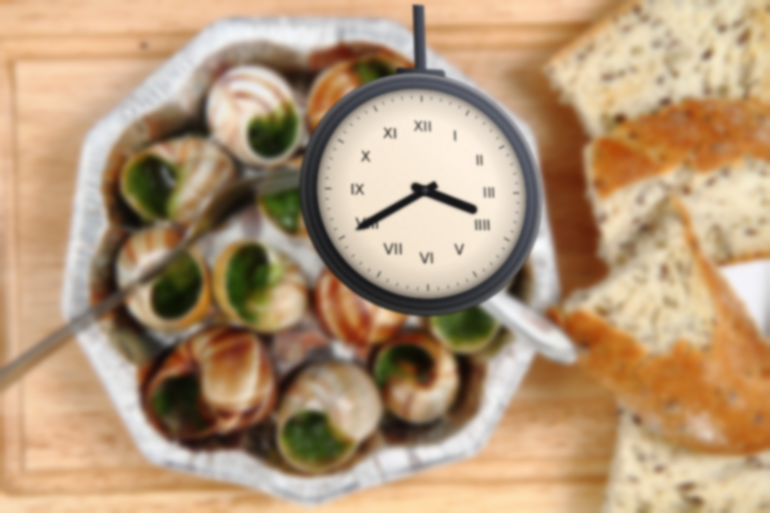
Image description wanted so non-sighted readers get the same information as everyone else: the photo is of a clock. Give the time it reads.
3:40
